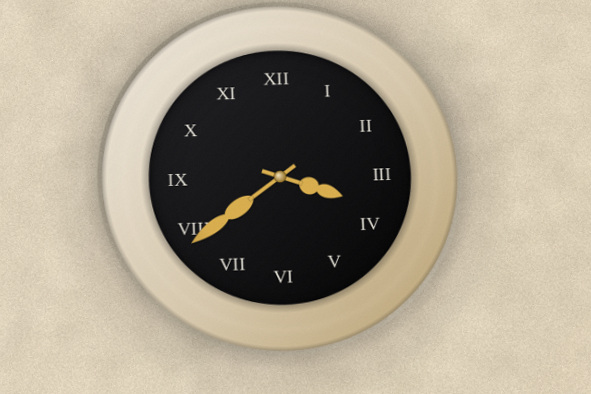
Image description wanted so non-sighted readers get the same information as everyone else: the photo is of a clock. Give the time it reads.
3:39
